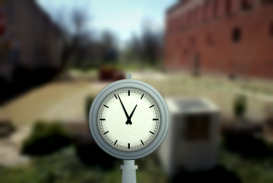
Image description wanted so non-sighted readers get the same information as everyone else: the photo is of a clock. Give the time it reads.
12:56
